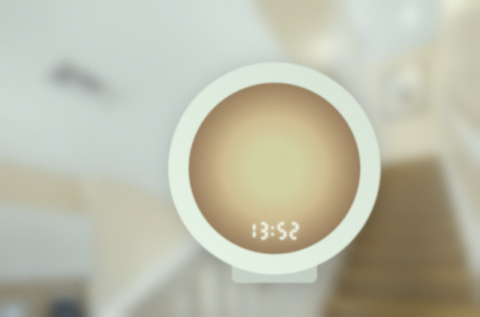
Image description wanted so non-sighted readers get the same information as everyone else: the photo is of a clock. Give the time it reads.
13:52
